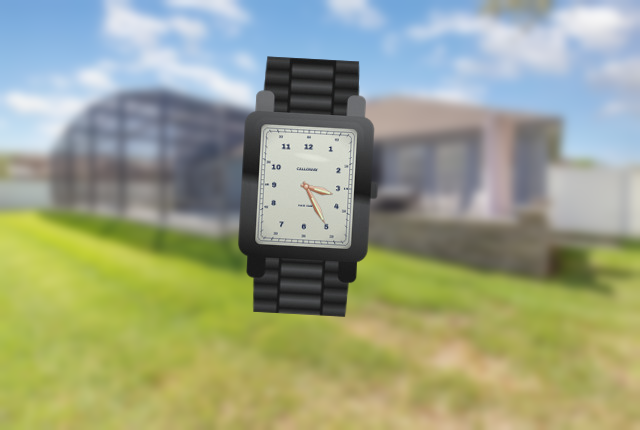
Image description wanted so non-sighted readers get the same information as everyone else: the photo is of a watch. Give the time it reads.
3:25
